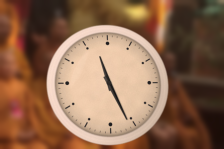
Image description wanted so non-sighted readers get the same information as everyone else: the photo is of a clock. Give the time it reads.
11:26
